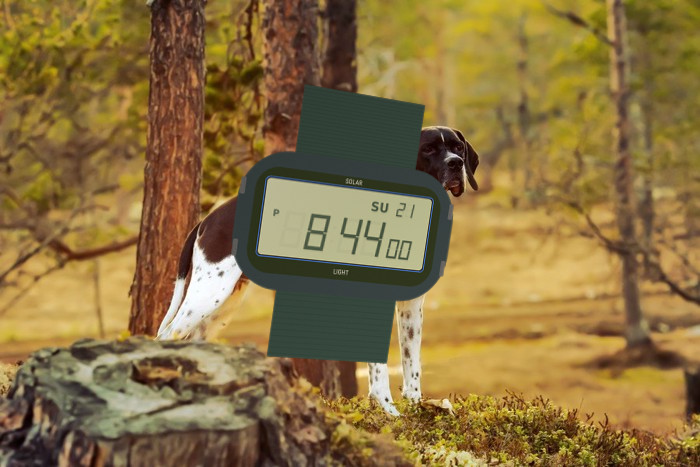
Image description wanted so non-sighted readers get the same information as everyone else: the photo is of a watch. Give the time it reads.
8:44:00
